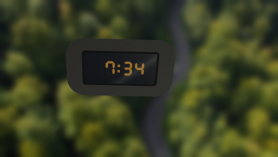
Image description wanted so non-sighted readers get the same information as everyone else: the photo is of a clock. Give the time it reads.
7:34
